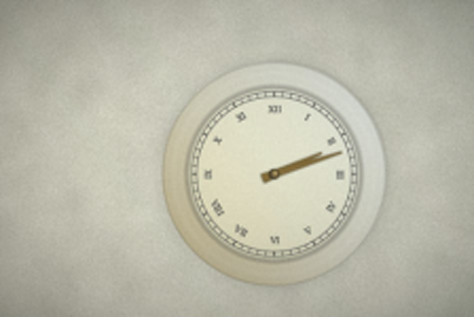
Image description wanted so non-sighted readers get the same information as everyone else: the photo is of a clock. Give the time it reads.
2:12
